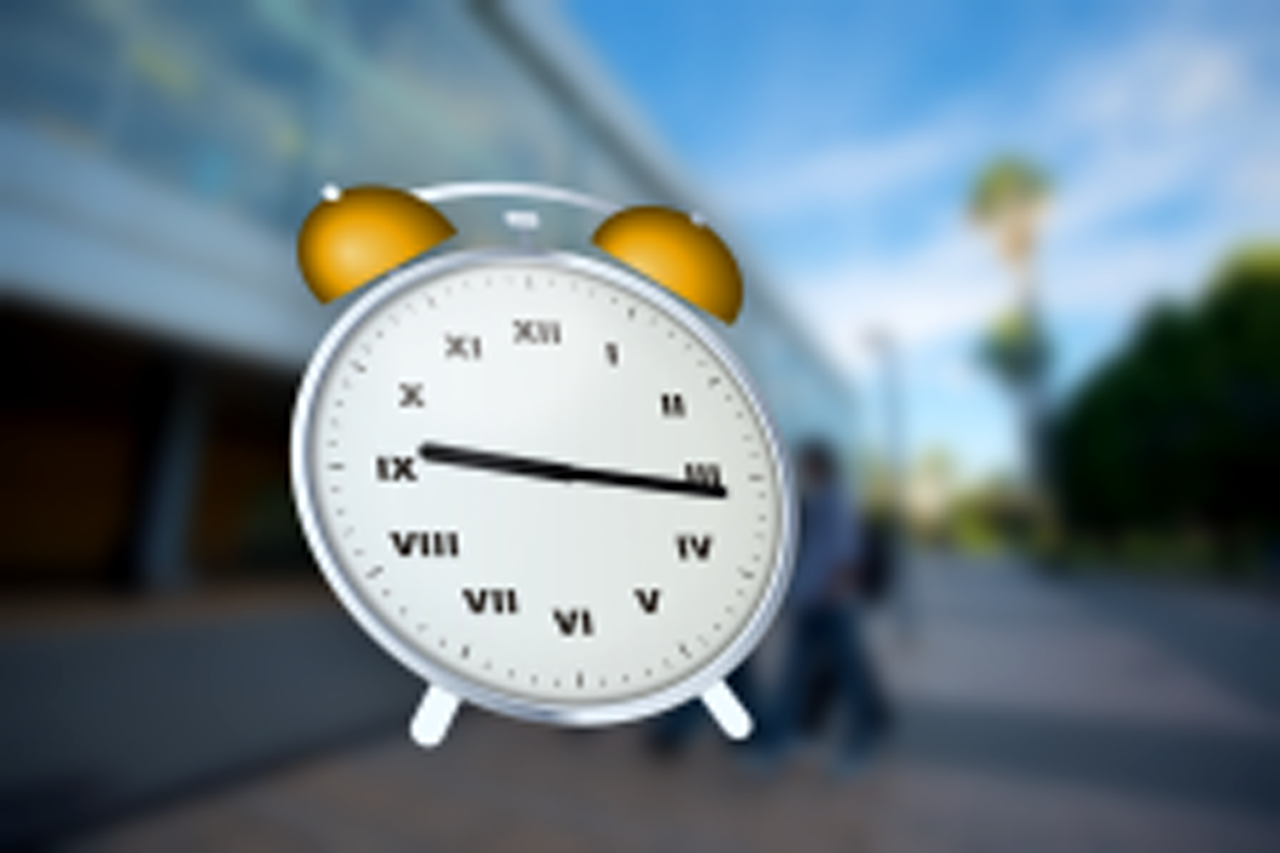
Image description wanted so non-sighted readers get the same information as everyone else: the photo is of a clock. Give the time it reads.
9:16
